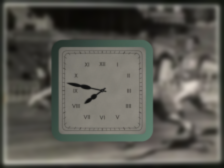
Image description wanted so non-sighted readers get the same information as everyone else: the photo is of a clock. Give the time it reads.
7:47
